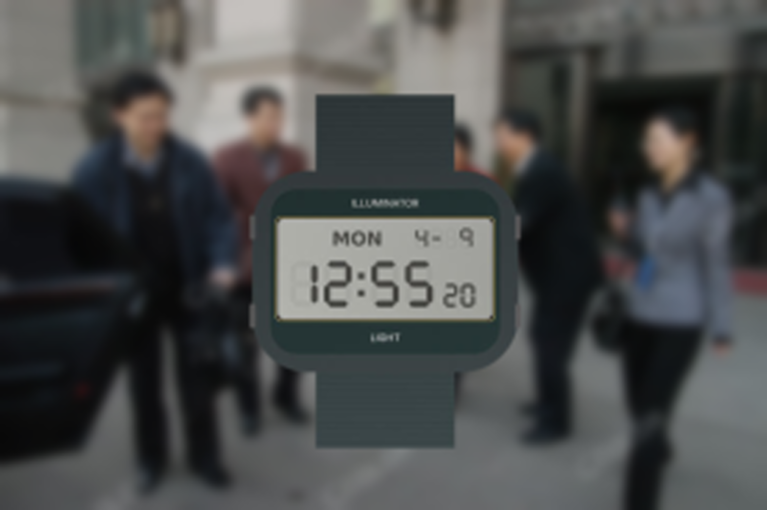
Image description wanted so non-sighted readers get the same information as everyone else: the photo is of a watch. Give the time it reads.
12:55:20
